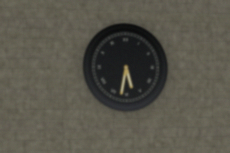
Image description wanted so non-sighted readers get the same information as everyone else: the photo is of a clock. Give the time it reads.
5:32
